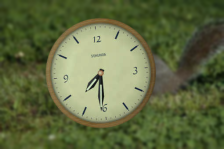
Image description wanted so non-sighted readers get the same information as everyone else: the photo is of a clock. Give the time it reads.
7:31
